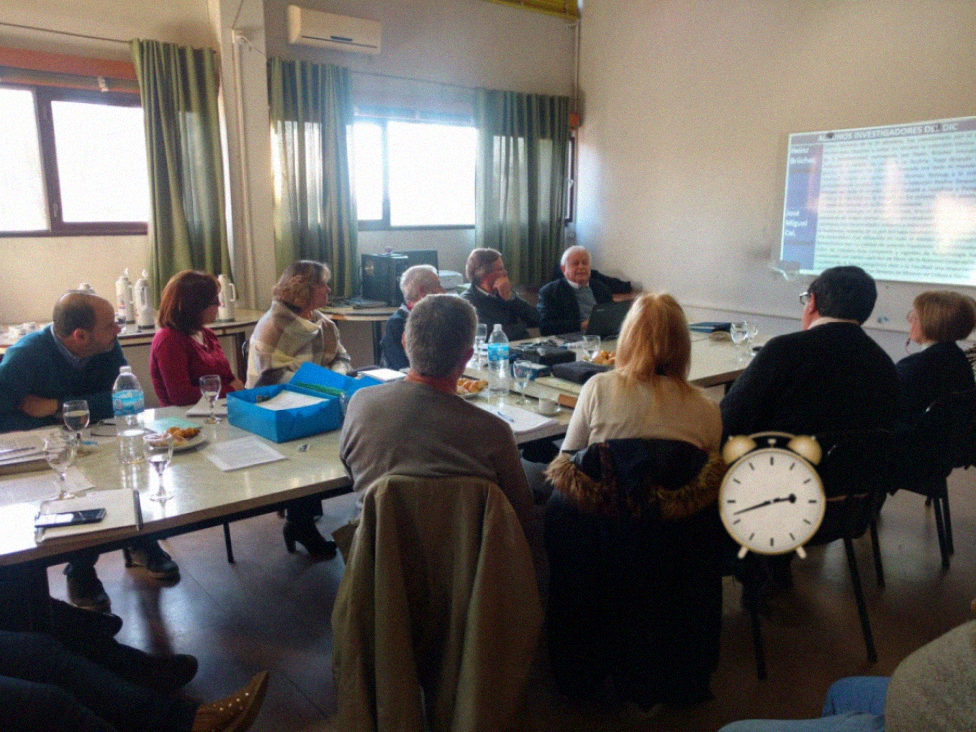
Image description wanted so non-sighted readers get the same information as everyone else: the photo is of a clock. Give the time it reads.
2:42
